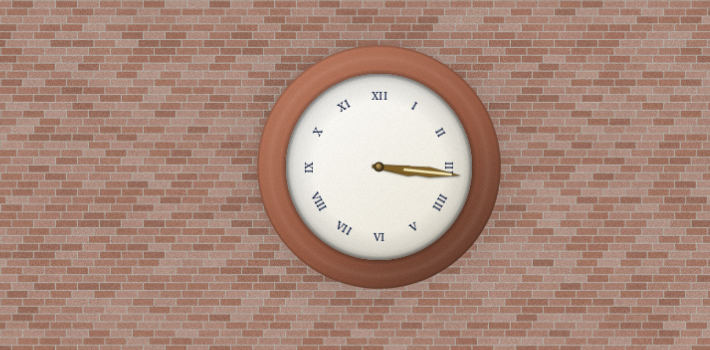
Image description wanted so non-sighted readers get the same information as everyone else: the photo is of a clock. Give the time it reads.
3:16
